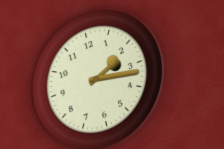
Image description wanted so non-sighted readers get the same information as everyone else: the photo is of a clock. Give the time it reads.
2:17
